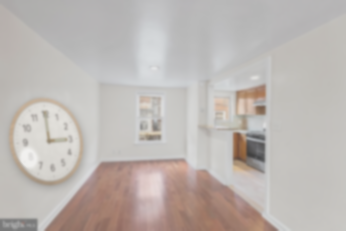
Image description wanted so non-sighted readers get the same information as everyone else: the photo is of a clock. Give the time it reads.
3:00
